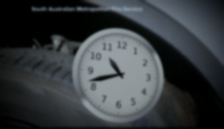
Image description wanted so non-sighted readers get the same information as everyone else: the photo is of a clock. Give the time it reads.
10:42
